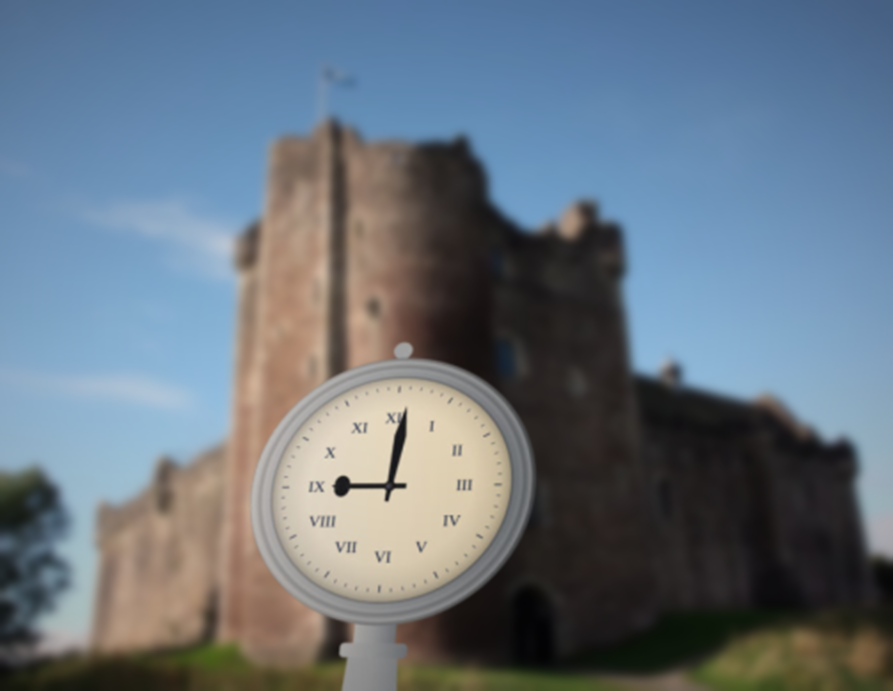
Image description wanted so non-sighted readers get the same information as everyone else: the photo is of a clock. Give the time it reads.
9:01
